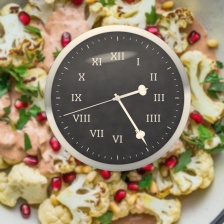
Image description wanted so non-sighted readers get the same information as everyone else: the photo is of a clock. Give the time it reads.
2:24:42
